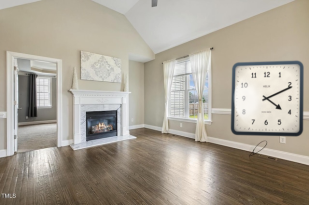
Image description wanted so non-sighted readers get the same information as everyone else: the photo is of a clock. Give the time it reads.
4:11
